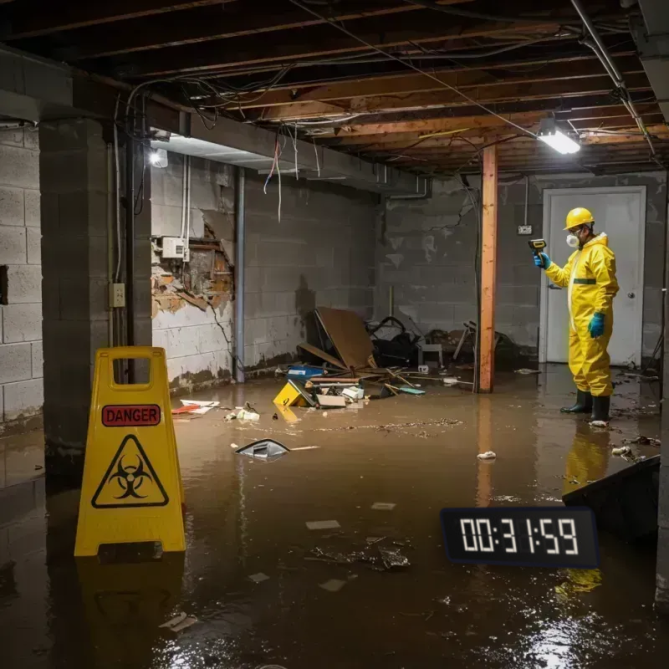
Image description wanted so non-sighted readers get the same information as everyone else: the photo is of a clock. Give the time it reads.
0:31:59
